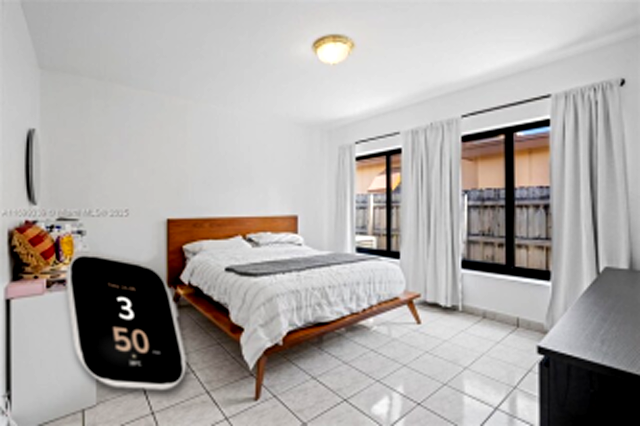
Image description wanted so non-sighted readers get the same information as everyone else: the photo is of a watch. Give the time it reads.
3:50
